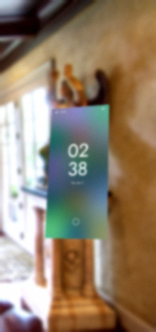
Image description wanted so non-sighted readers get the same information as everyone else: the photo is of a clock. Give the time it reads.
2:38
